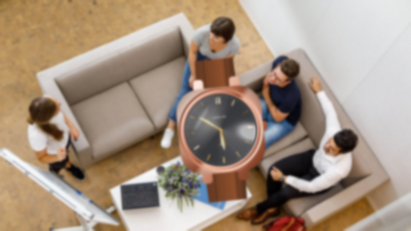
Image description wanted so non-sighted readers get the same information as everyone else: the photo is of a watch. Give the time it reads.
5:51
